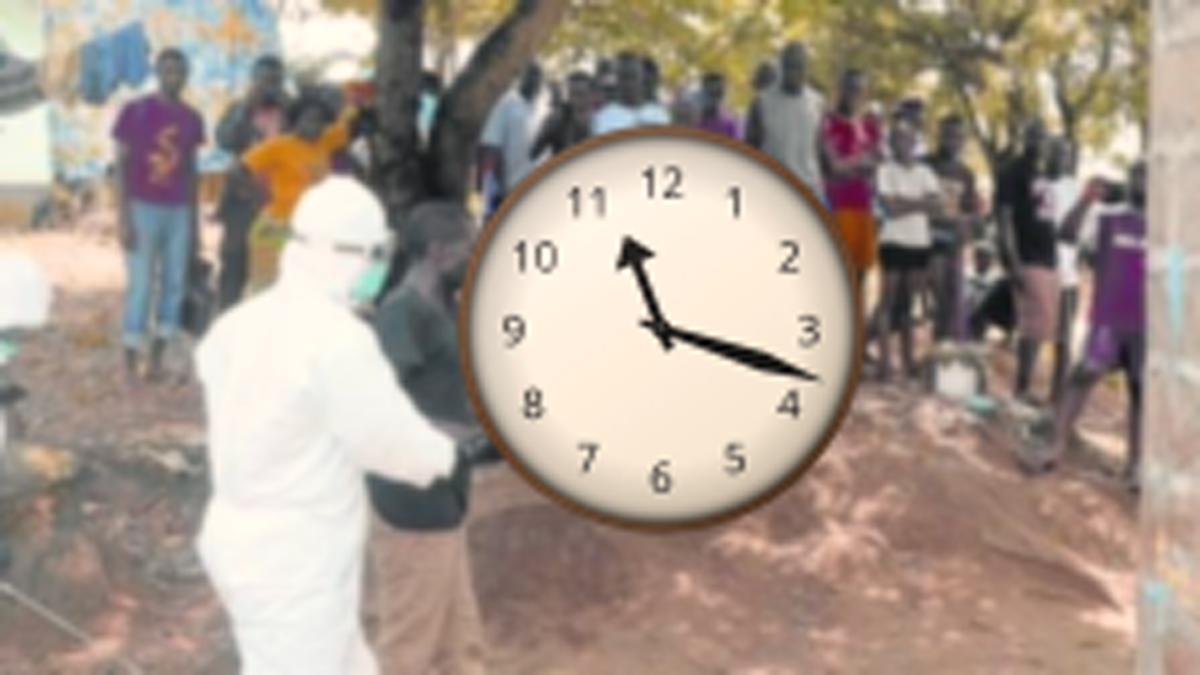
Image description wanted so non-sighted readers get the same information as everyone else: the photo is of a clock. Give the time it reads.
11:18
